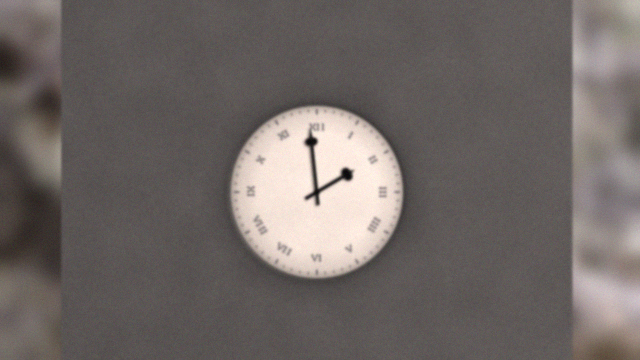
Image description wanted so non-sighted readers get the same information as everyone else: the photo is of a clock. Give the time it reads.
1:59
